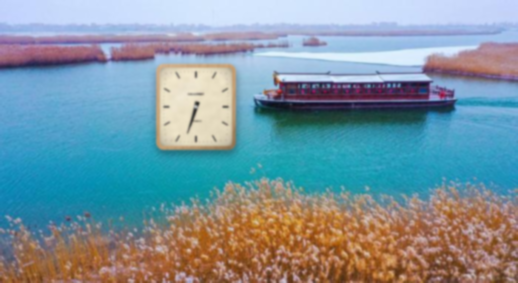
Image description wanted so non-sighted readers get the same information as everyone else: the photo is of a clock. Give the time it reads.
6:33
